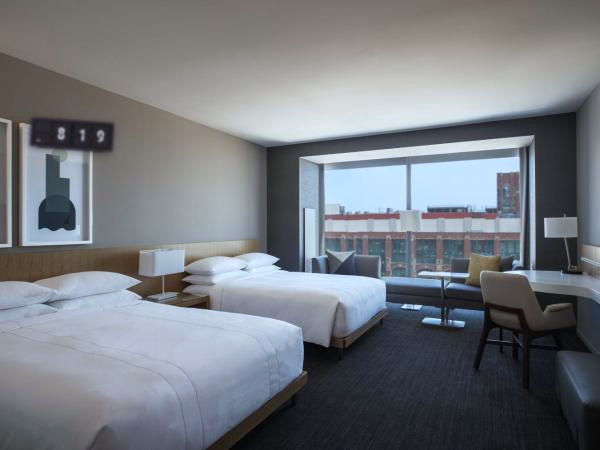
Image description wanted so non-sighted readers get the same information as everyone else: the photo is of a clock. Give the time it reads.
8:19
